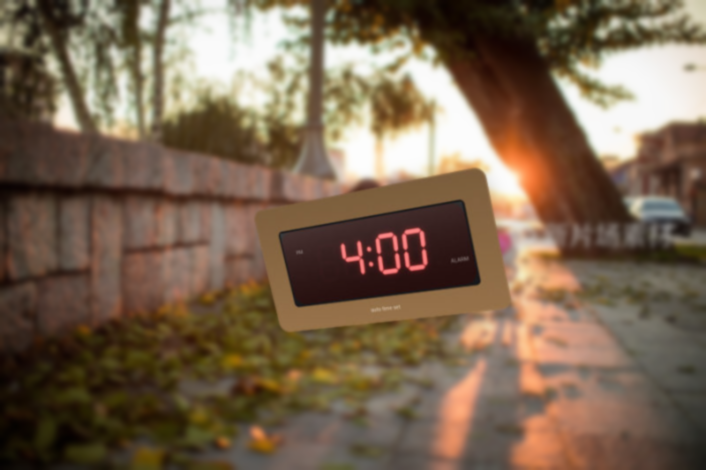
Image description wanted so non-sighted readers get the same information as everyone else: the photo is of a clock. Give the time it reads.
4:00
